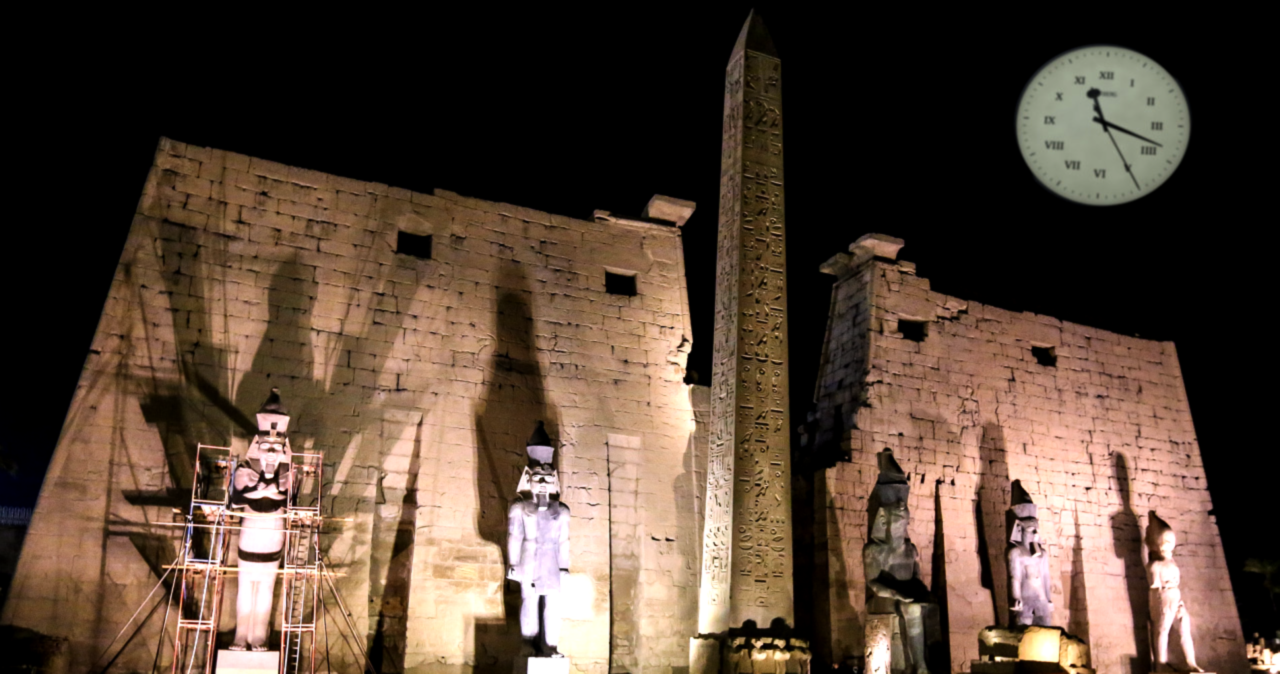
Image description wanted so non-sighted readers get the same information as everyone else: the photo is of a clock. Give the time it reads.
11:18:25
